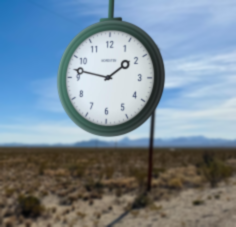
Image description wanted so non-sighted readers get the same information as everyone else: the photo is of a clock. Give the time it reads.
1:47
